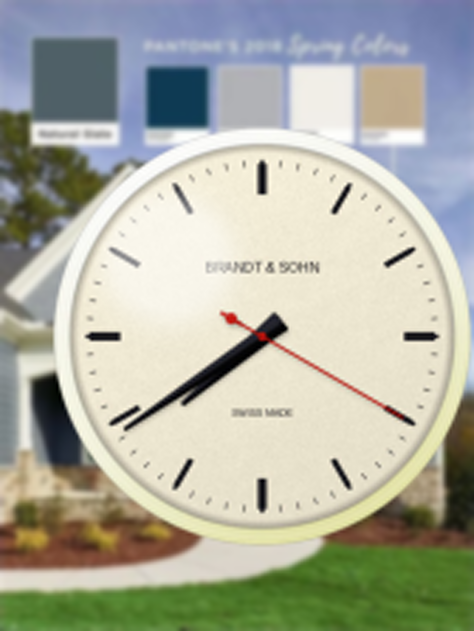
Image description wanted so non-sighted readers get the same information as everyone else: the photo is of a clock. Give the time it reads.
7:39:20
